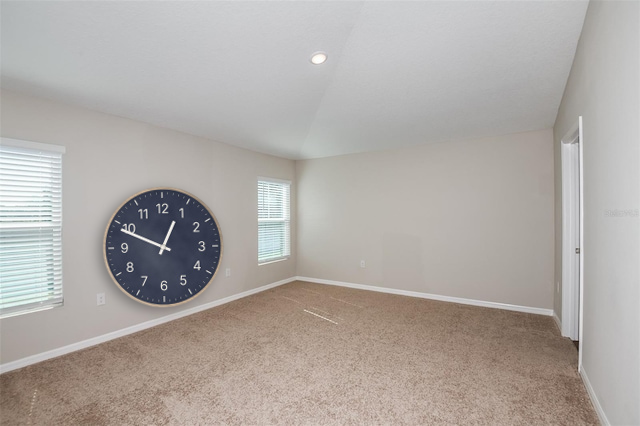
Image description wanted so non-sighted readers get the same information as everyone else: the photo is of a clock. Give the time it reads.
12:49
